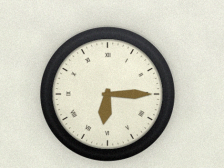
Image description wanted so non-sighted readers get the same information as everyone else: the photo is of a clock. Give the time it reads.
6:15
